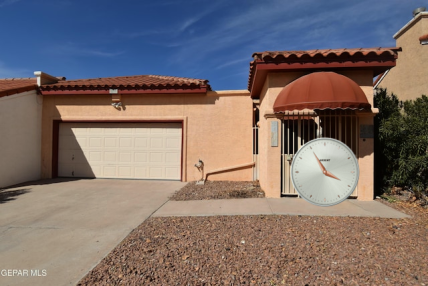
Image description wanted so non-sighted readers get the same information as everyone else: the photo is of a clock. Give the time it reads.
3:55
